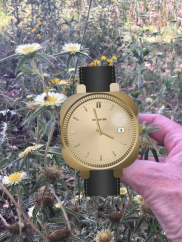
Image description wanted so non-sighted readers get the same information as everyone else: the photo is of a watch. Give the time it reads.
3:58
